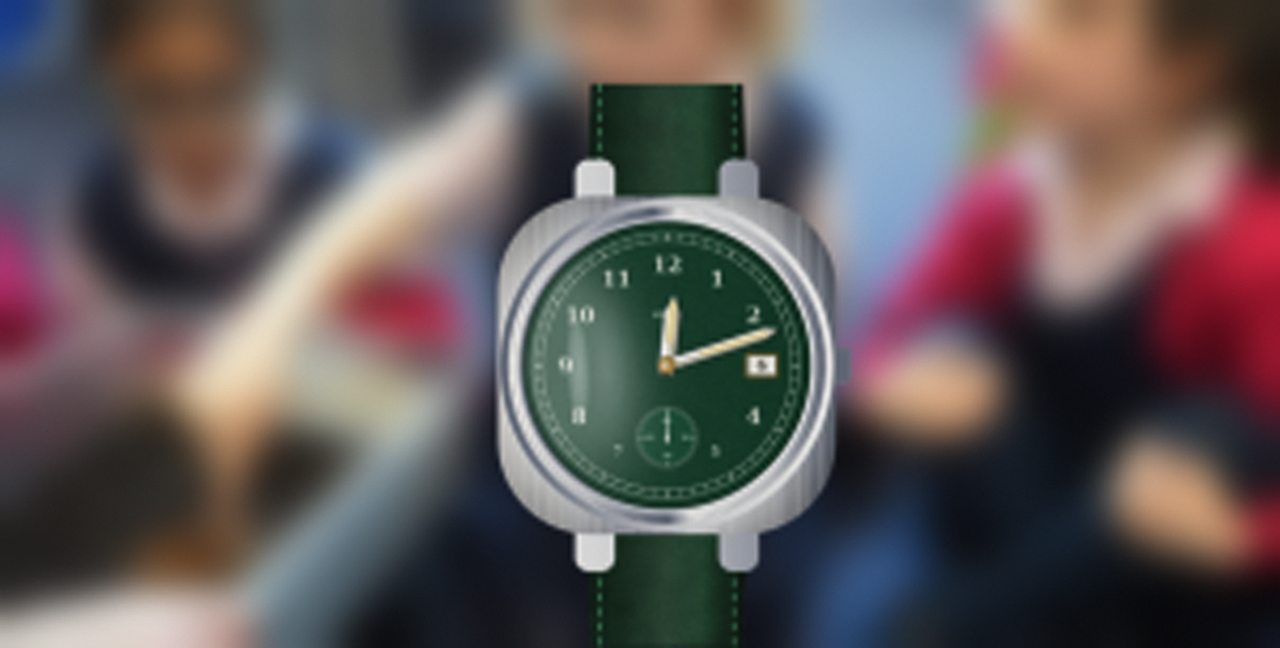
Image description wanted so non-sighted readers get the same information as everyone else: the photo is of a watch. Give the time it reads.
12:12
